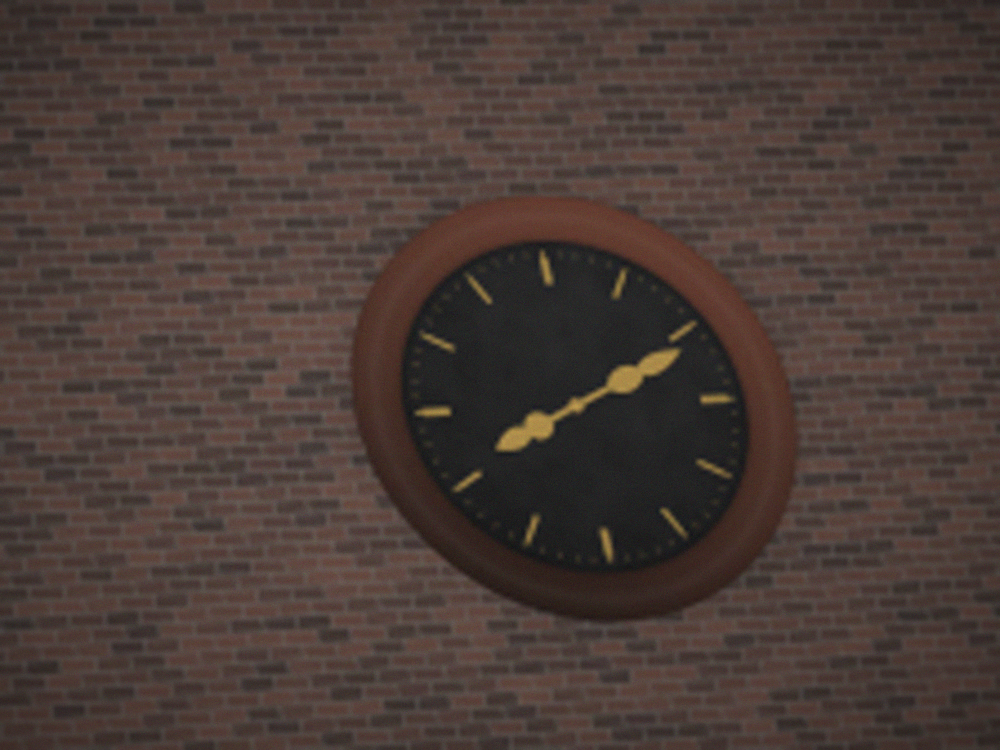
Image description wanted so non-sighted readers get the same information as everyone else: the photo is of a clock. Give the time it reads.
8:11
